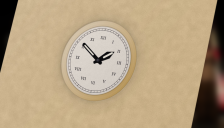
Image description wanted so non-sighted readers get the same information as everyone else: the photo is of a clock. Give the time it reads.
1:51
